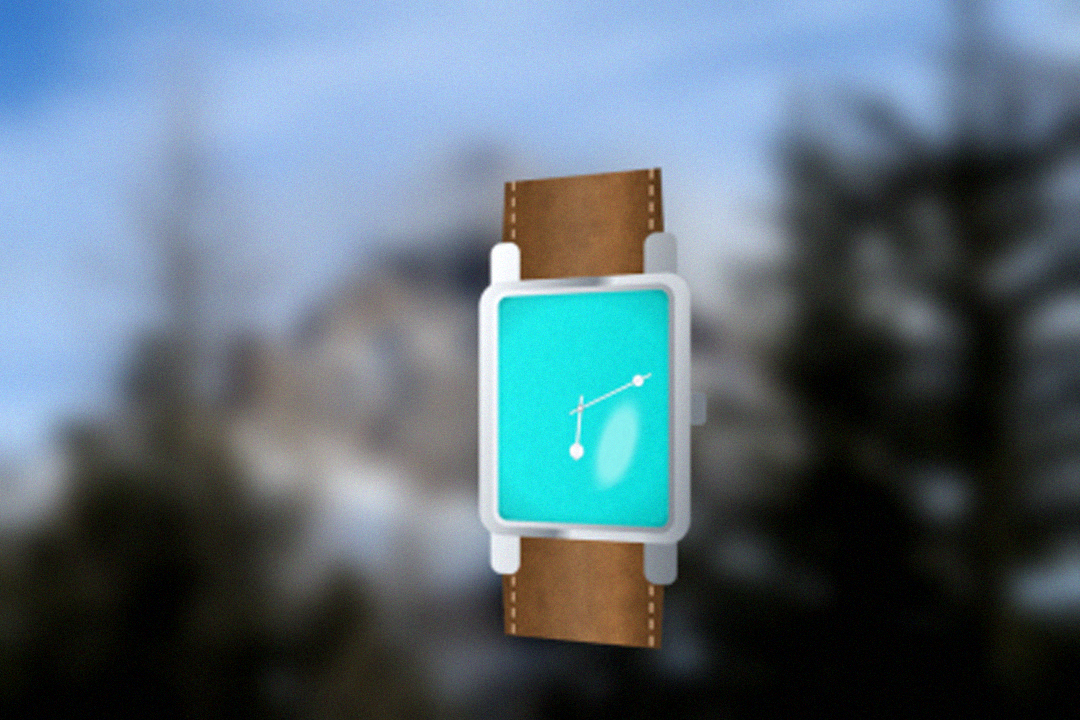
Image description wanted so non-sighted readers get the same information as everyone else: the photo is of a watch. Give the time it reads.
6:11
